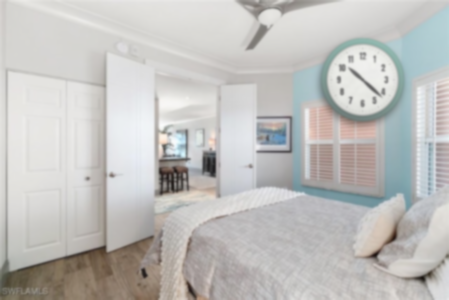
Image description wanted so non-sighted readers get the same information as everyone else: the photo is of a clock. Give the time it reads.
10:22
